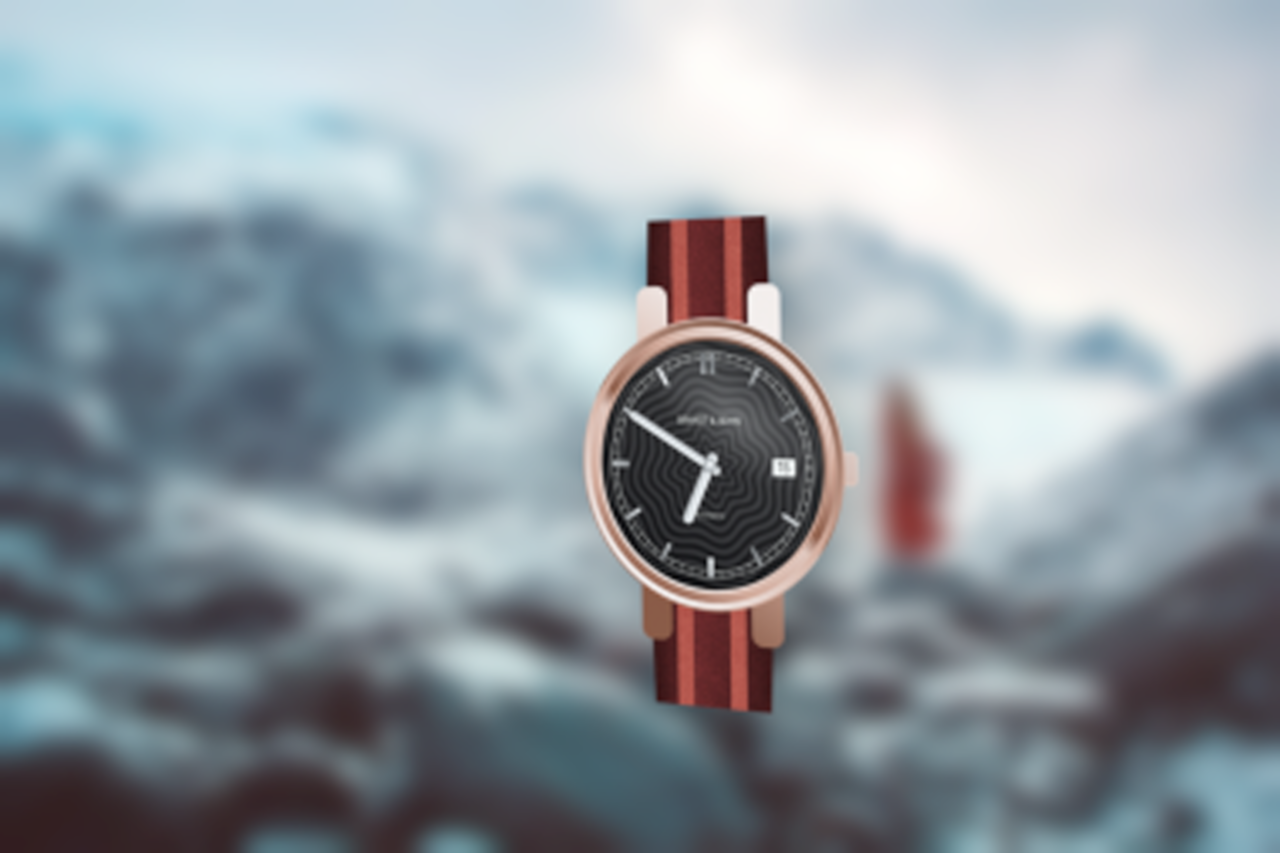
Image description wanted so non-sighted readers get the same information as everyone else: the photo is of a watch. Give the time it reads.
6:50
